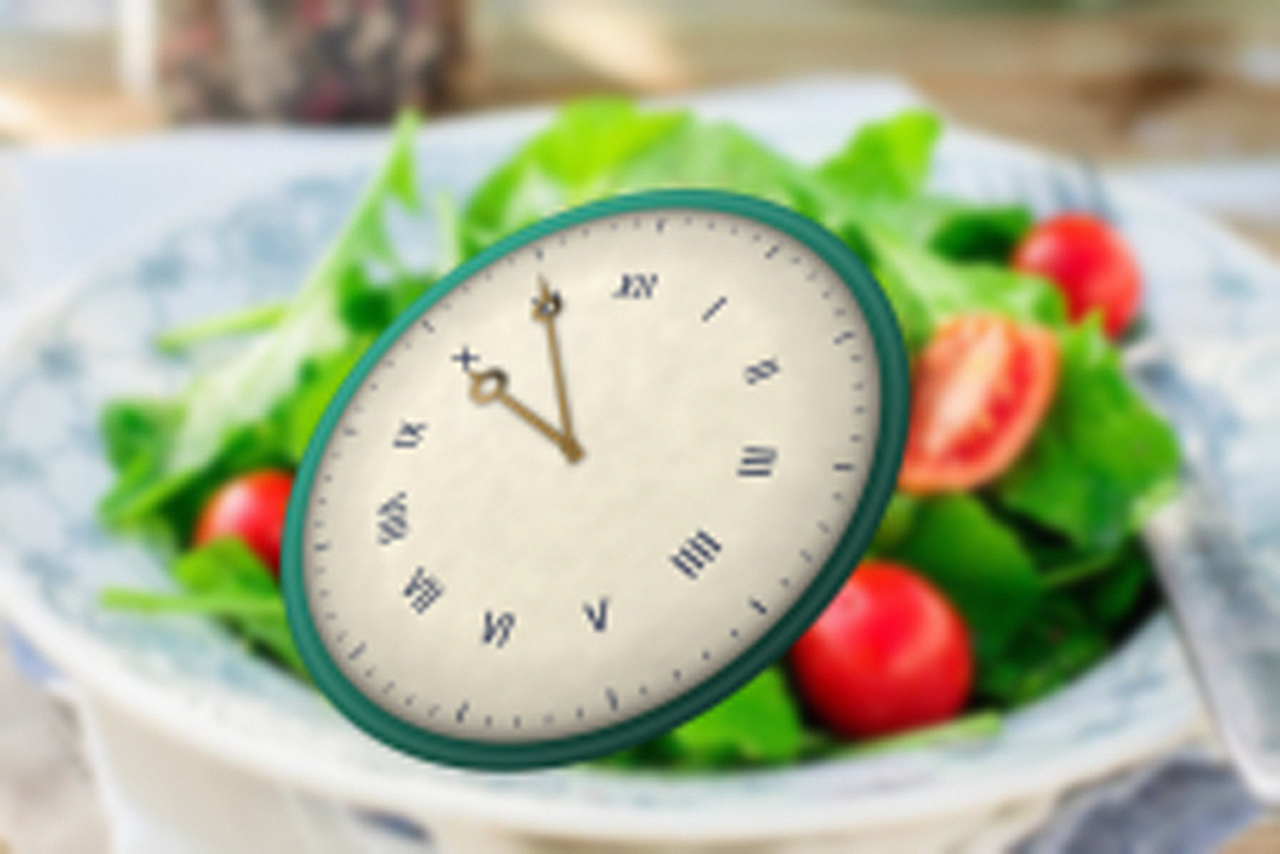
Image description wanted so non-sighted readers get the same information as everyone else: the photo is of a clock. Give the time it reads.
9:55
